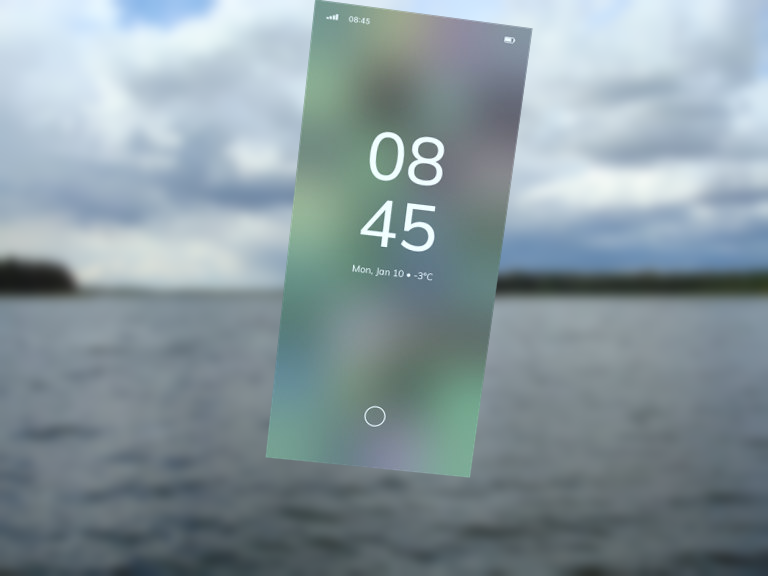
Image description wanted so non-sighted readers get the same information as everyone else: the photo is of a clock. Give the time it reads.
8:45
